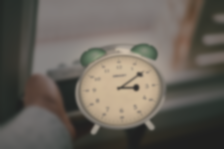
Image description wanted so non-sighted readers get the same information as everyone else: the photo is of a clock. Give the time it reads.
3:09
